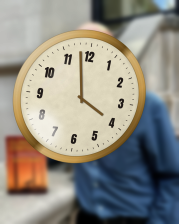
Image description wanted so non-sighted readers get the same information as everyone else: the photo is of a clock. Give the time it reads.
3:58
